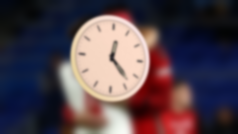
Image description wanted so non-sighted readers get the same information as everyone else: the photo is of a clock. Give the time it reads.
12:23
